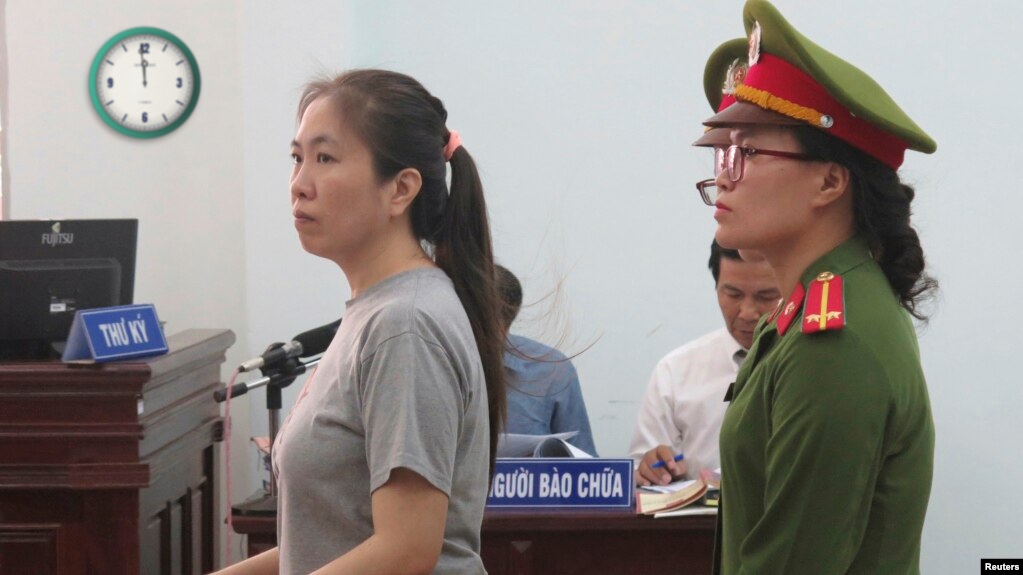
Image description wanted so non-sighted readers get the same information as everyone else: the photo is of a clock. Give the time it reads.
11:59
